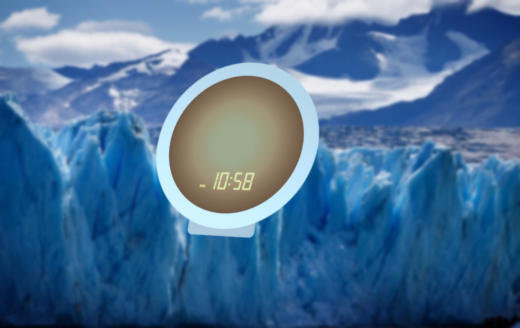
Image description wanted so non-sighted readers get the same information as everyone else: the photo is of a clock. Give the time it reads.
10:58
